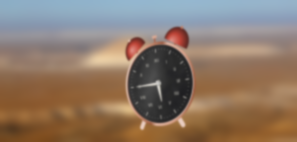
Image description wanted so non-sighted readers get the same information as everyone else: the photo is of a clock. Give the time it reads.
5:45
